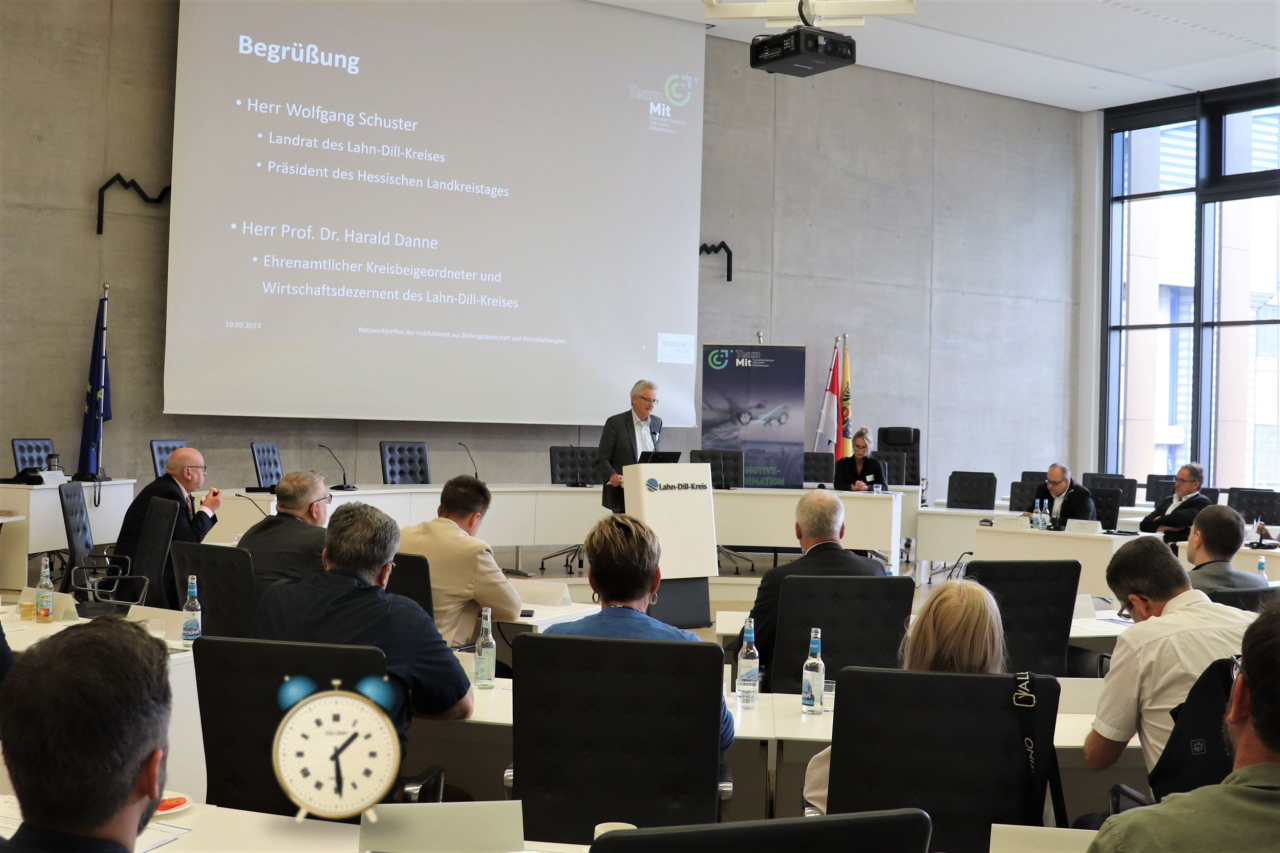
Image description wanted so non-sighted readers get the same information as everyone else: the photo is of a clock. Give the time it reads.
1:29
